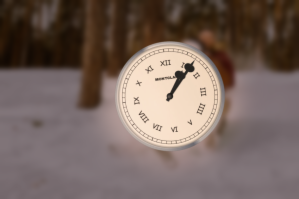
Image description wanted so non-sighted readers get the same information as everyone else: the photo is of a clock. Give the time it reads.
1:07
